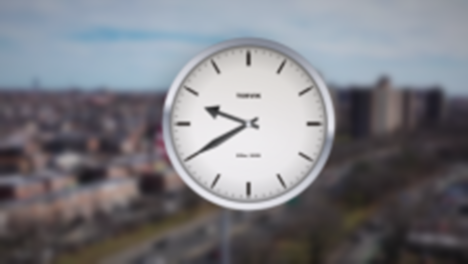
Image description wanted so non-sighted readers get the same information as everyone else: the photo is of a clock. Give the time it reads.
9:40
